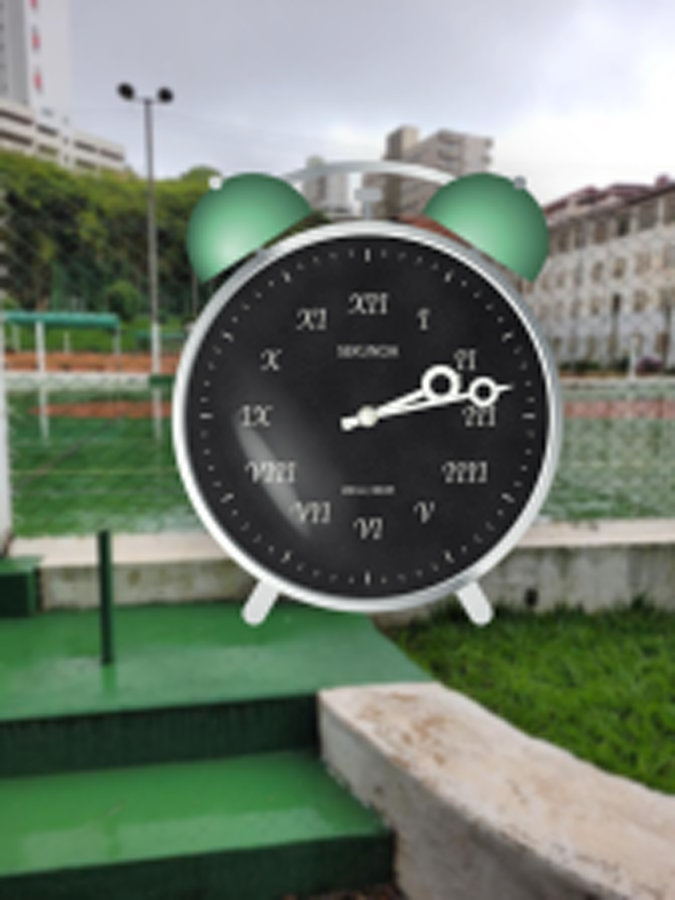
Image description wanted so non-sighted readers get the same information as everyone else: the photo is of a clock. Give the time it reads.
2:13
